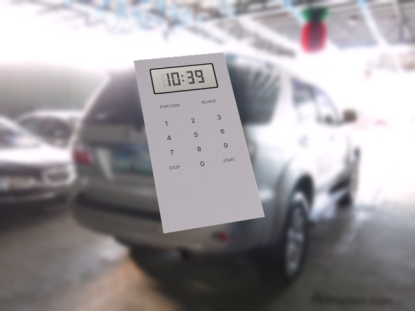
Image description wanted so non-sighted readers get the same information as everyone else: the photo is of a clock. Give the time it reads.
10:39
